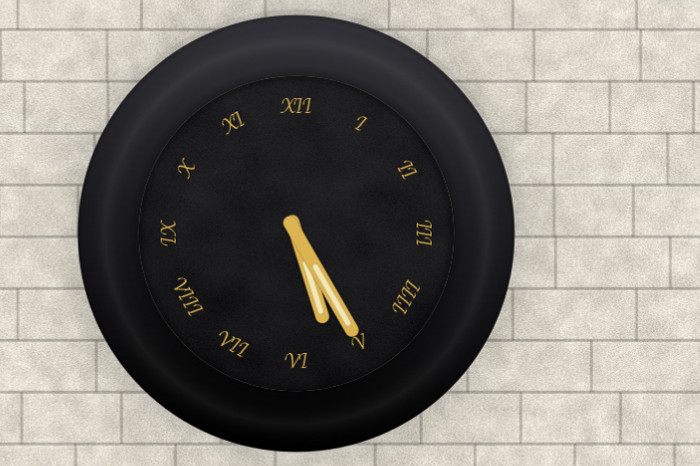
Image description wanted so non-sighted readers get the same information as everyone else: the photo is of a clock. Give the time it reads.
5:25
